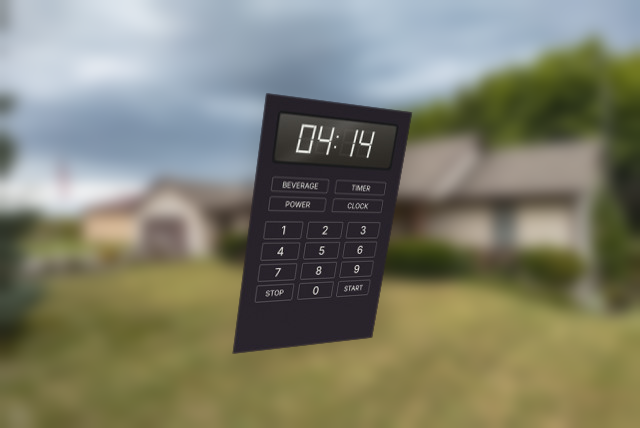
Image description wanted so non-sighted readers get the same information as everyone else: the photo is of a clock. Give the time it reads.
4:14
